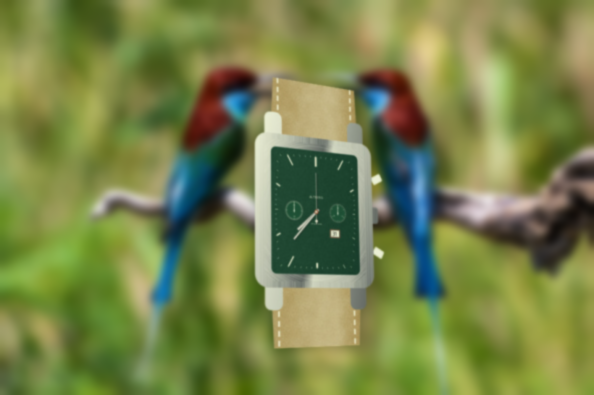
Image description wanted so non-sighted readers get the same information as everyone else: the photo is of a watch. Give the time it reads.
7:37
